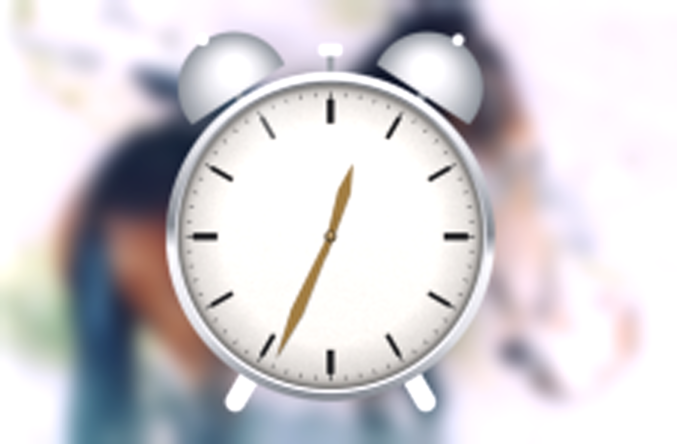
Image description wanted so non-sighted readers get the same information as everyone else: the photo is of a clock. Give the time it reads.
12:34
